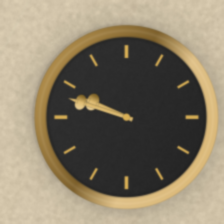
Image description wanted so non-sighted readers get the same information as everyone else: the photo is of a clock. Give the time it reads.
9:48
